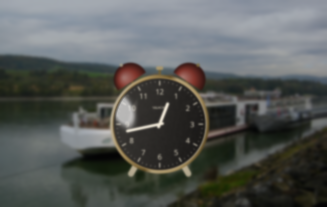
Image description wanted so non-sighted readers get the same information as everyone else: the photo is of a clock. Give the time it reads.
12:43
